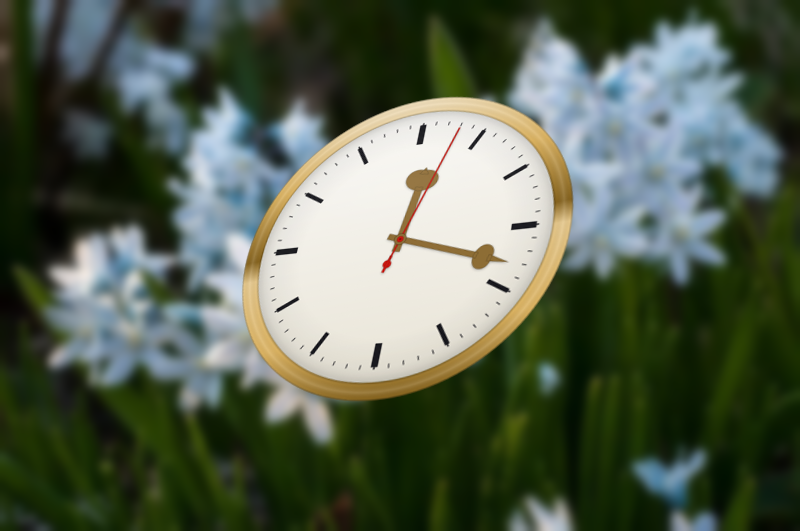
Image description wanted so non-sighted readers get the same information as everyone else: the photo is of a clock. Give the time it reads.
12:18:03
